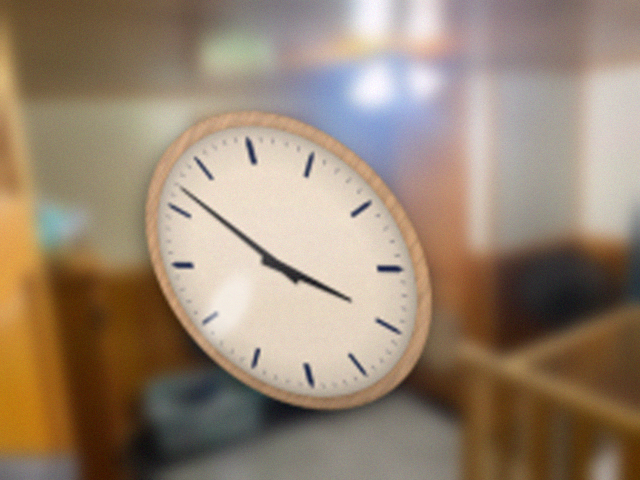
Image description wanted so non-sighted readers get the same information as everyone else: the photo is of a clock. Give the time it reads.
3:52
